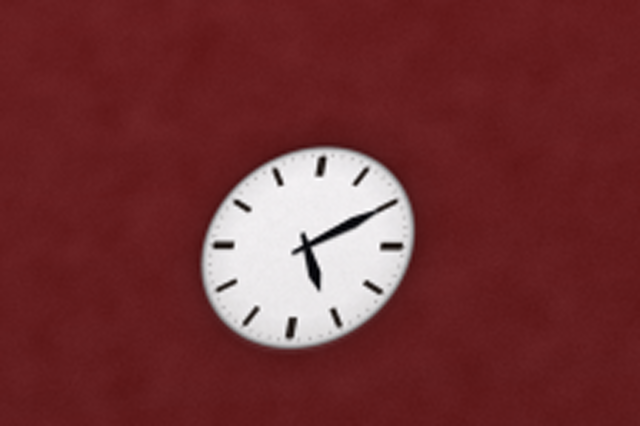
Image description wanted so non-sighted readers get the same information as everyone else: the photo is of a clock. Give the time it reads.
5:10
